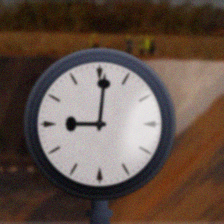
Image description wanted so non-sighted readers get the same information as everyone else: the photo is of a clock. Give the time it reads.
9:01
